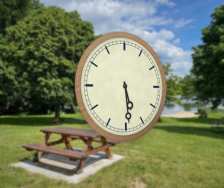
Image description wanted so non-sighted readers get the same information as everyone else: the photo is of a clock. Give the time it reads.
5:29
